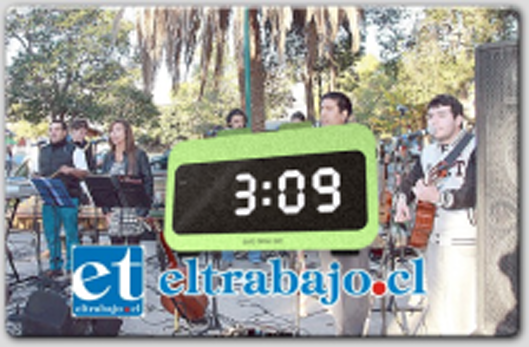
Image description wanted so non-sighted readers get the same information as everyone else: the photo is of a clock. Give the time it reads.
3:09
